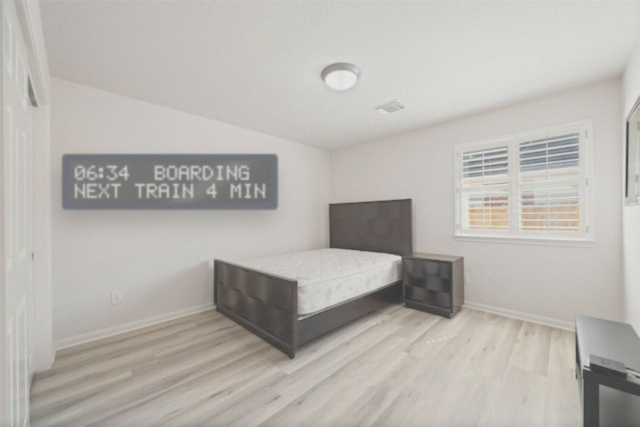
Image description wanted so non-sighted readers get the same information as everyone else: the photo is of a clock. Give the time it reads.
6:34
